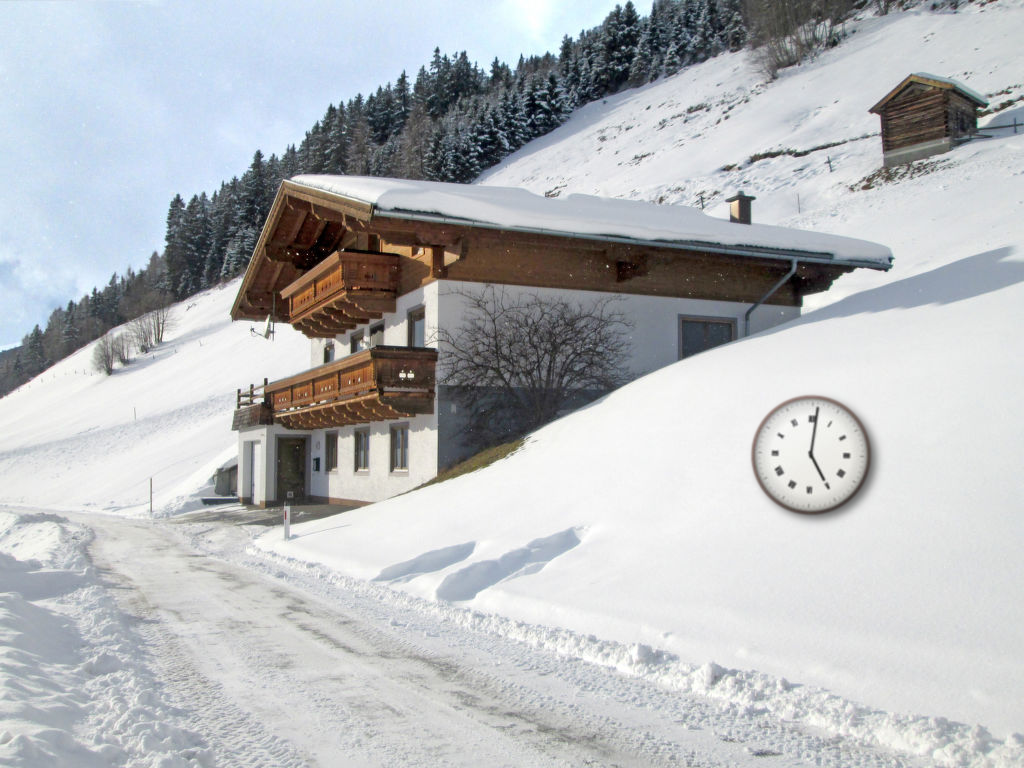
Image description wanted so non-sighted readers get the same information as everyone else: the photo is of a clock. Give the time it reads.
5:01
